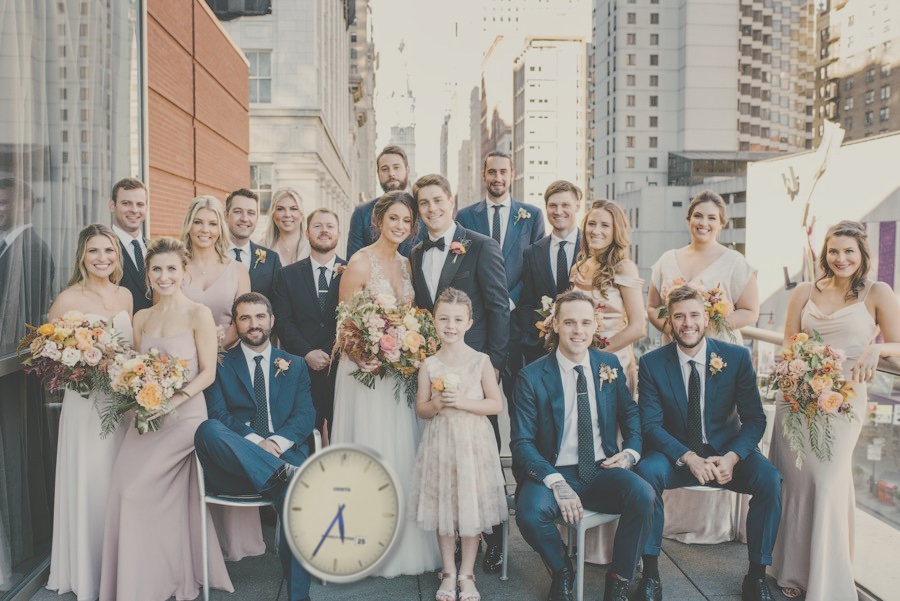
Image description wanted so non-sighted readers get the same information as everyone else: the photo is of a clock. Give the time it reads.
5:35
